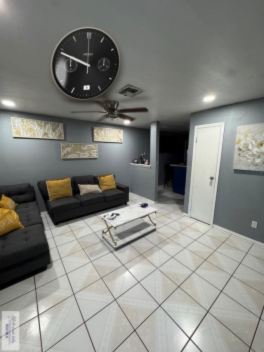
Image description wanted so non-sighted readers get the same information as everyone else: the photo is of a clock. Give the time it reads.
9:49
